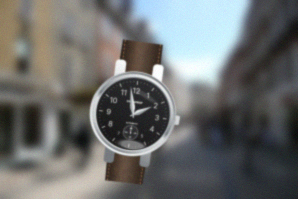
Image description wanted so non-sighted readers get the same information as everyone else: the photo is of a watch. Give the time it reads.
1:58
